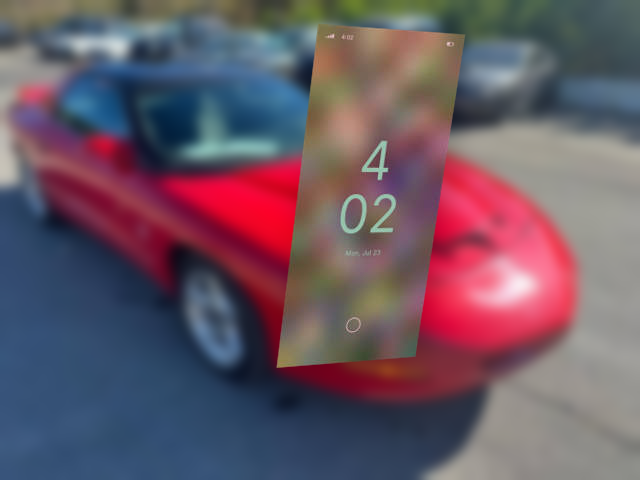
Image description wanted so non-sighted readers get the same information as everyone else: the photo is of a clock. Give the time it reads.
4:02
